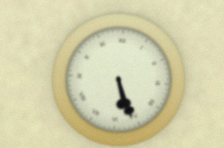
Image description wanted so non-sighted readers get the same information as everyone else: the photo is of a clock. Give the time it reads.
5:26
